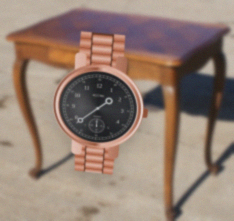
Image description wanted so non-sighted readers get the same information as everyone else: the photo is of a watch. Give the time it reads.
1:38
